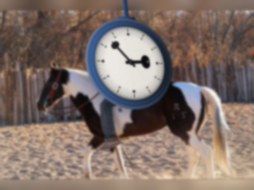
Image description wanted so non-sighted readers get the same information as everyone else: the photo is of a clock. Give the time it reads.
2:53
